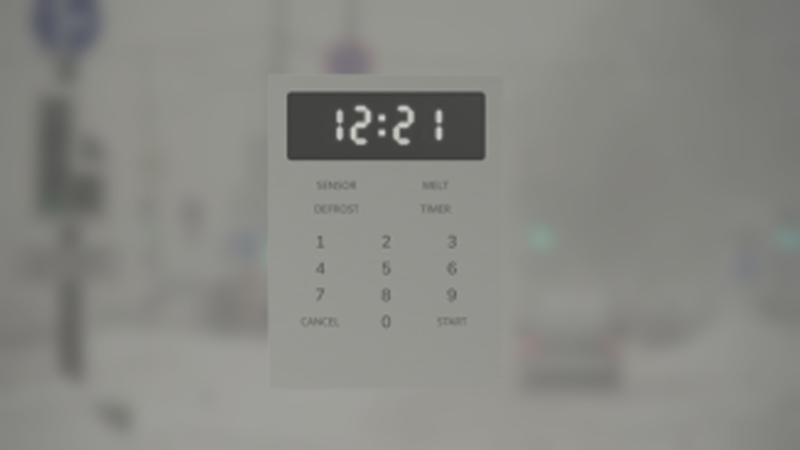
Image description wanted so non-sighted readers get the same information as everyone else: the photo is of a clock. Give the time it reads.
12:21
